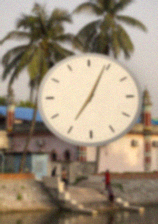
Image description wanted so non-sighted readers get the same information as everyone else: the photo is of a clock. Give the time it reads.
7:04
